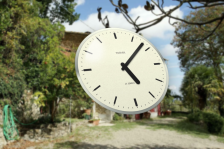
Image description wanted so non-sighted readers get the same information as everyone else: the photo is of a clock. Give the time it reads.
5:08
